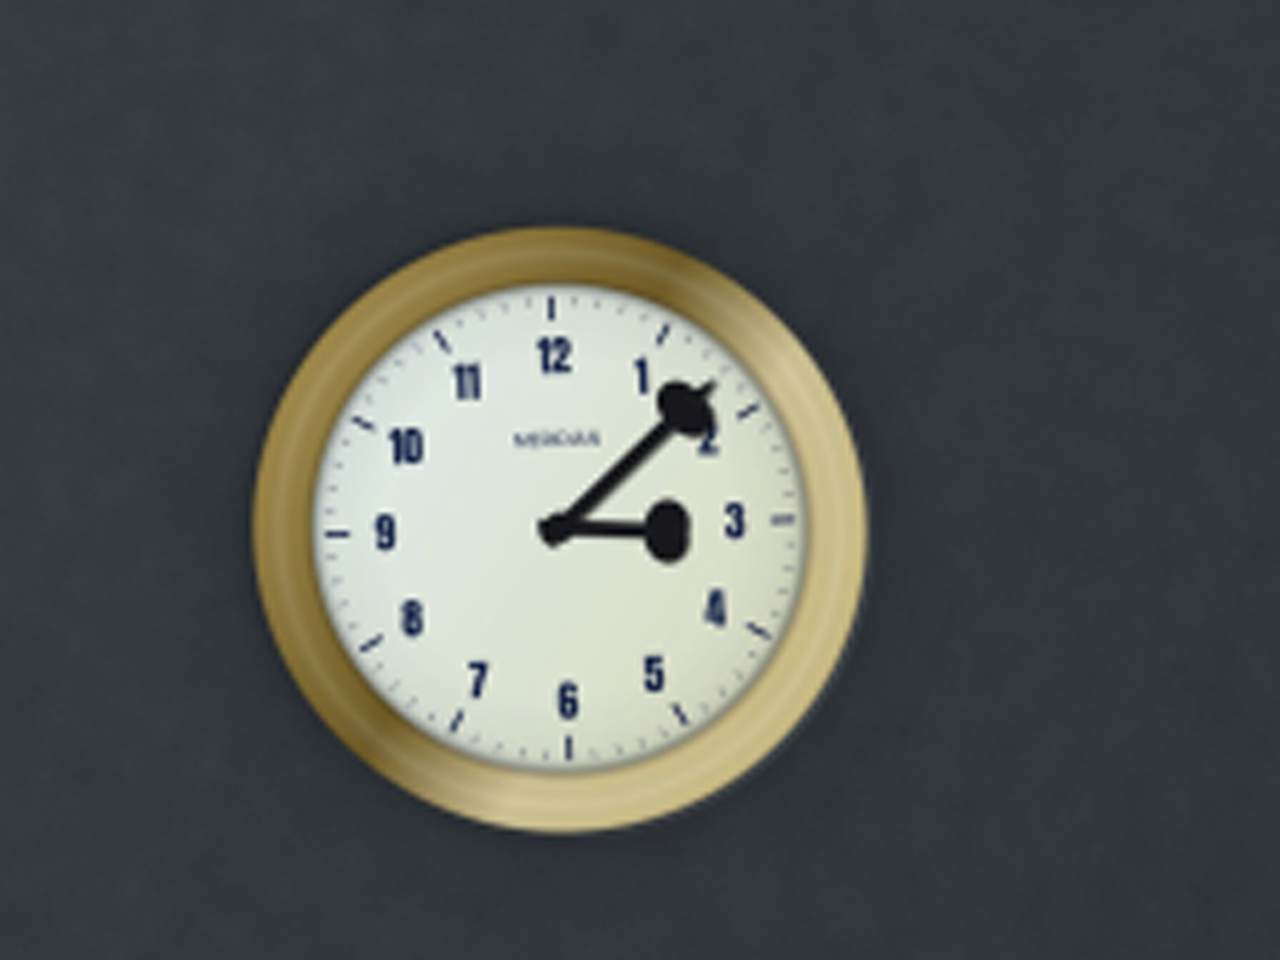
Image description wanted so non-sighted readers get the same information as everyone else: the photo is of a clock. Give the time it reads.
3:08
